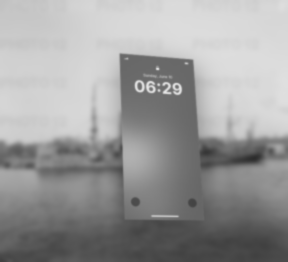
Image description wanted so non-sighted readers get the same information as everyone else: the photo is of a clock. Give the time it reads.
6:29
